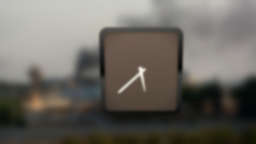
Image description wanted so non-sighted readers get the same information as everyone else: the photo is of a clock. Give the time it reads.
5:38
